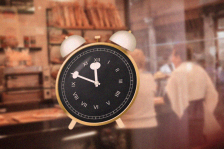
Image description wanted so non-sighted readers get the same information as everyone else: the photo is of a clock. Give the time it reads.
11:49
